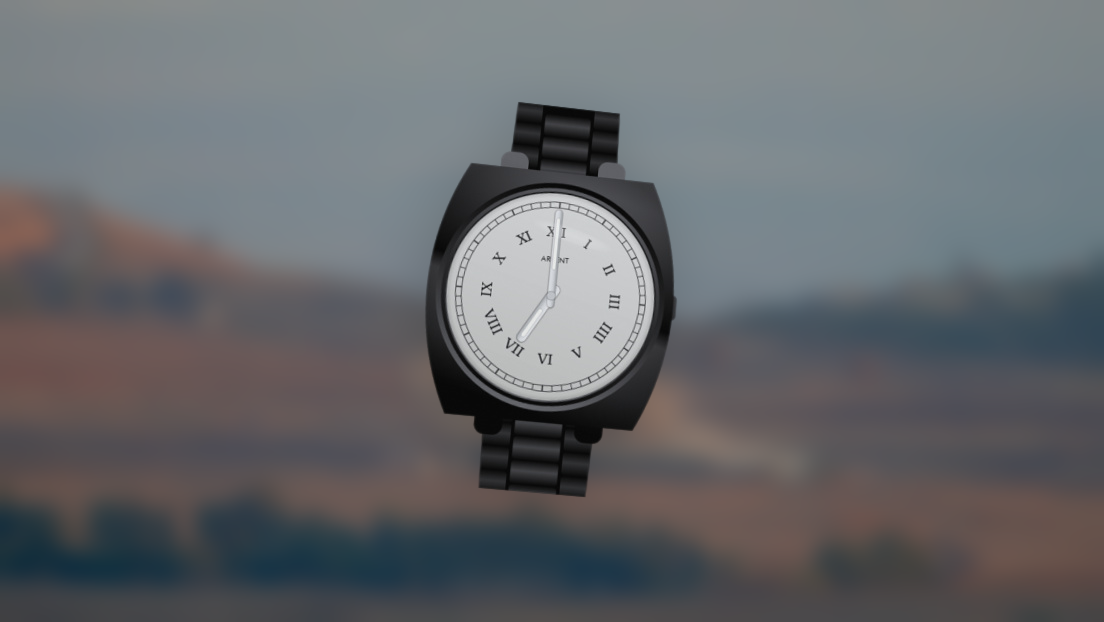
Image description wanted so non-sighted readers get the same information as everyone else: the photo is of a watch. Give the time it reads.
7:00
